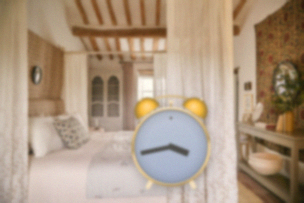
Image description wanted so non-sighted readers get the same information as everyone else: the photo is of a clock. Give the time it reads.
3:43
